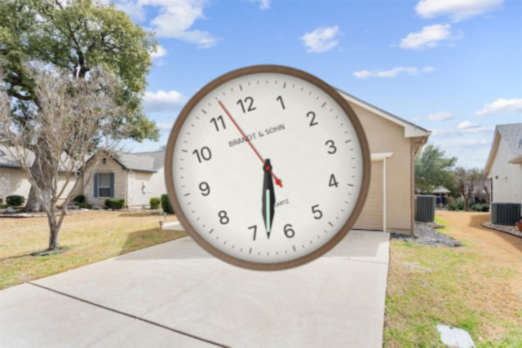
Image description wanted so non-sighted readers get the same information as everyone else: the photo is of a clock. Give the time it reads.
6:32:57
